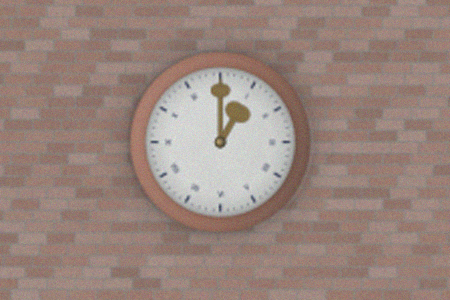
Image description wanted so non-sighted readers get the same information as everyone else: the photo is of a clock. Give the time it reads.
1:00
